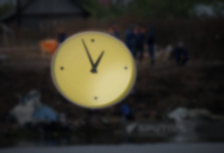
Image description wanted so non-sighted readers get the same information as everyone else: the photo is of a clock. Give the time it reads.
12:57
